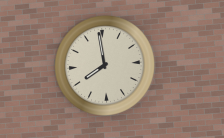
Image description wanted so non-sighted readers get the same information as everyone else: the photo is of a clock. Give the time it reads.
7:59
